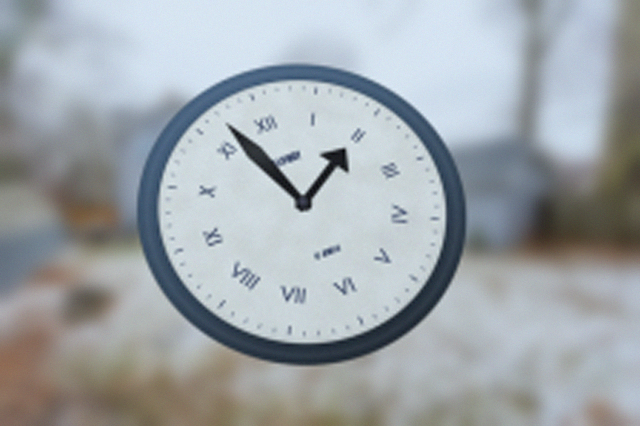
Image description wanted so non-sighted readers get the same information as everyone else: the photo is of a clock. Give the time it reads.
1:57
